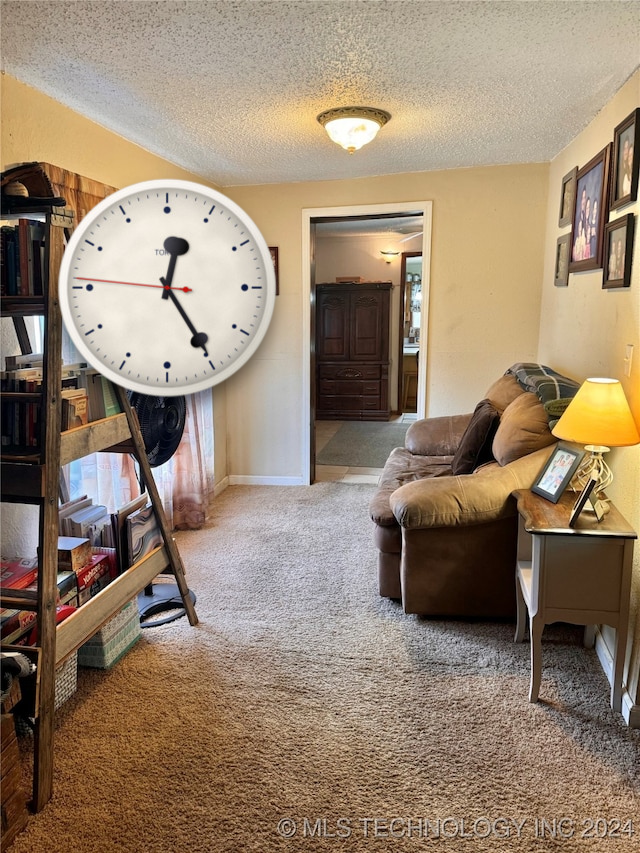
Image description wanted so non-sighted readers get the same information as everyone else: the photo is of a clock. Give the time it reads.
12:24:46
